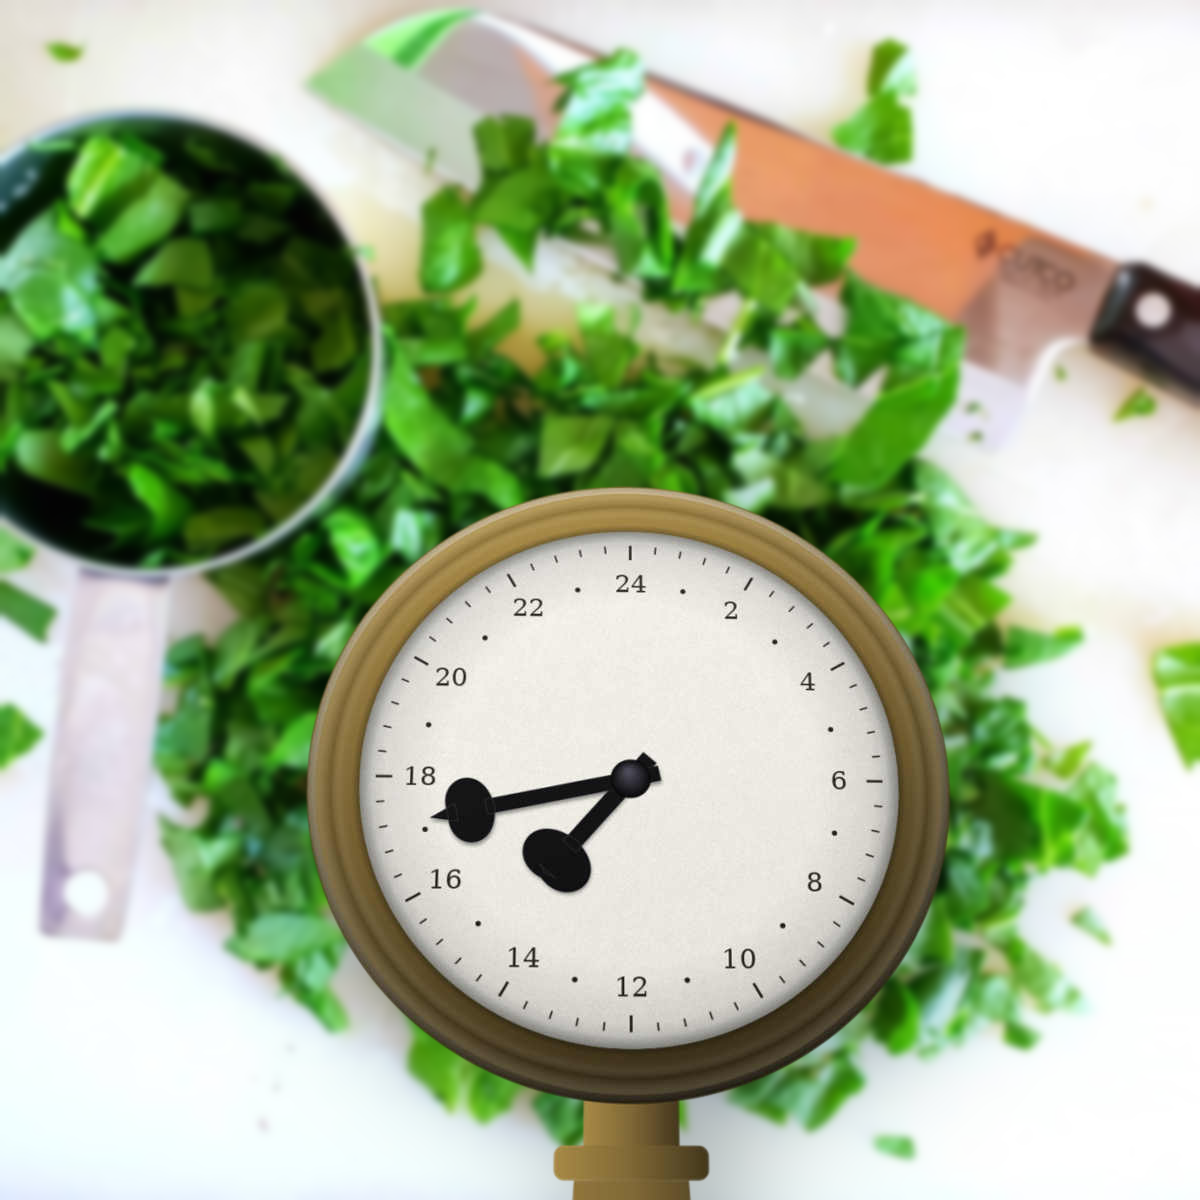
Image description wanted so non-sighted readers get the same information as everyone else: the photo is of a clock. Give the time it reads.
14:43
